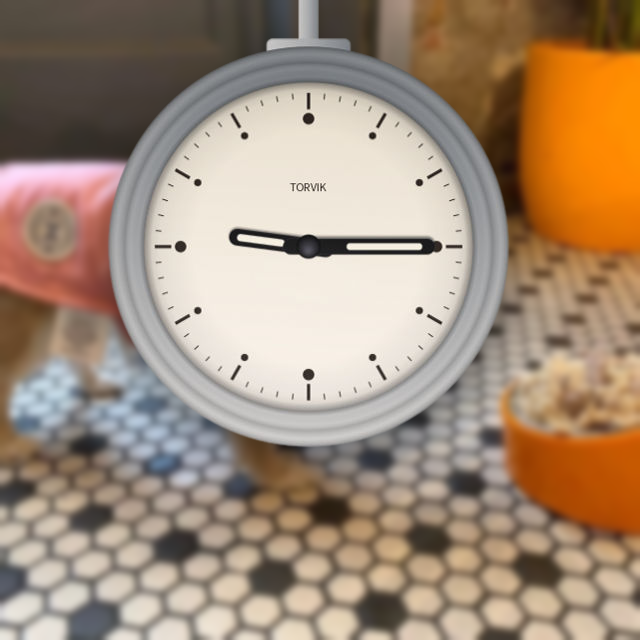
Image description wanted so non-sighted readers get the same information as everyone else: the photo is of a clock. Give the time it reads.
9:15
